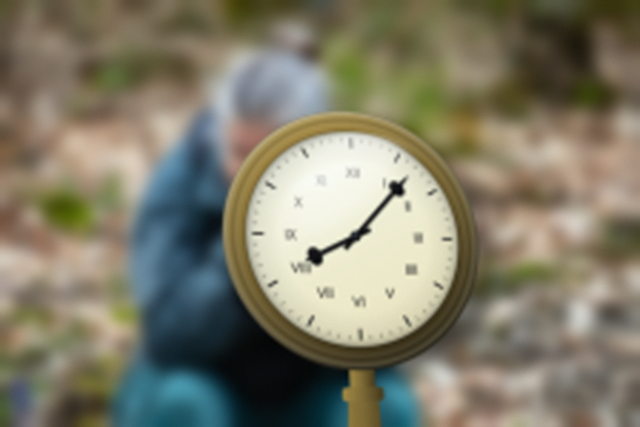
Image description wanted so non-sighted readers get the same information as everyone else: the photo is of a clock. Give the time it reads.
8:07
